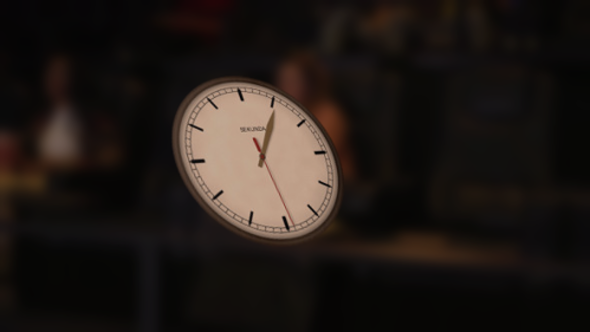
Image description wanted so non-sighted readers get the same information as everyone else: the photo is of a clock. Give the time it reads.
1:05:29
